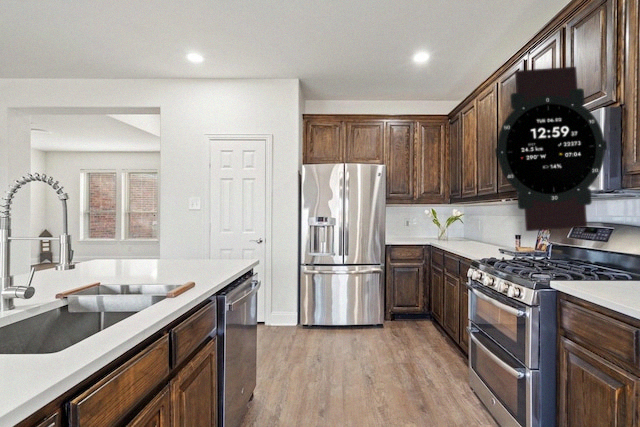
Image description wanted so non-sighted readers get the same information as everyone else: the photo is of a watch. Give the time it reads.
12:59
